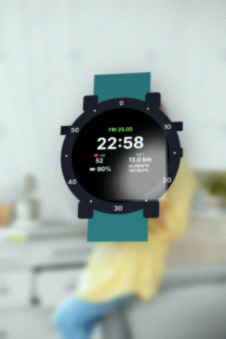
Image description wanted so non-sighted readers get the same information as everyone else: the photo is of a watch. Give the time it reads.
22:58
